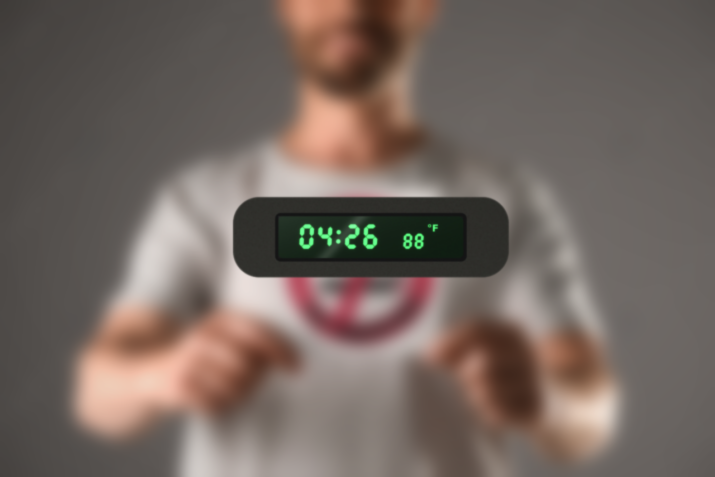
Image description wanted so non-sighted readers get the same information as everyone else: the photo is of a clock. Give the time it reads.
4:26
